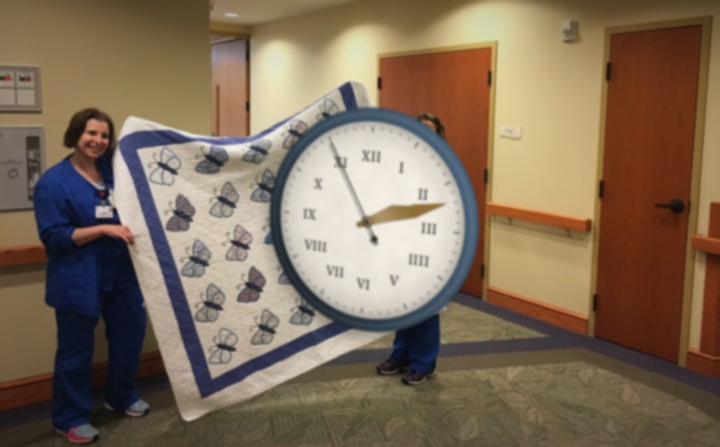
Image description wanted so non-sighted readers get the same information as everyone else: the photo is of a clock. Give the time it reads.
2:11:55
